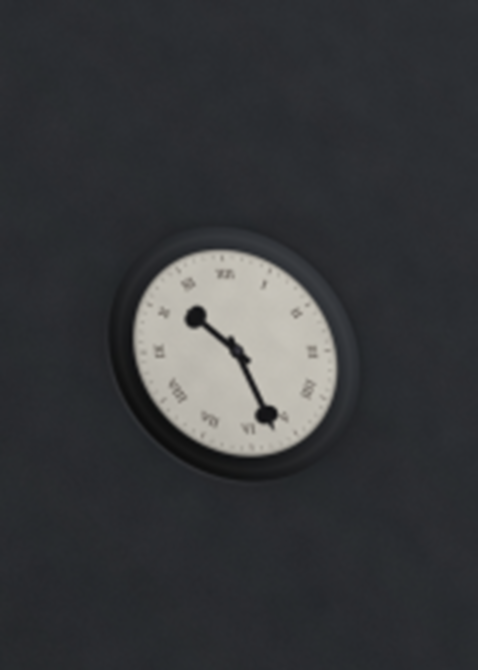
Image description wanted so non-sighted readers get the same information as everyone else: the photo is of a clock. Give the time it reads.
10:27
